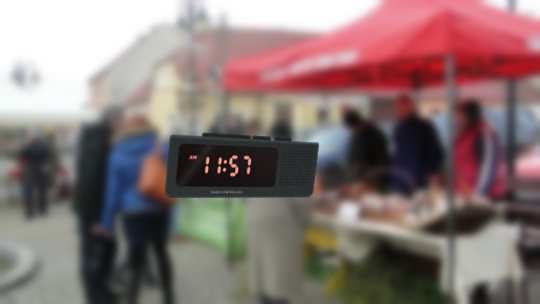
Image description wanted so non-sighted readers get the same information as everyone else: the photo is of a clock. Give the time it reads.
11:57
